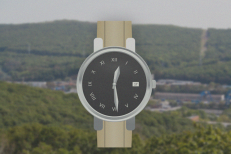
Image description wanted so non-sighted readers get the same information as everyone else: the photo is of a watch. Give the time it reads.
12:29
